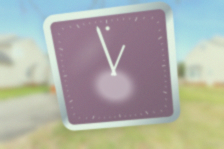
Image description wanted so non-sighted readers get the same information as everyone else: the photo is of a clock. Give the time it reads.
12:58
